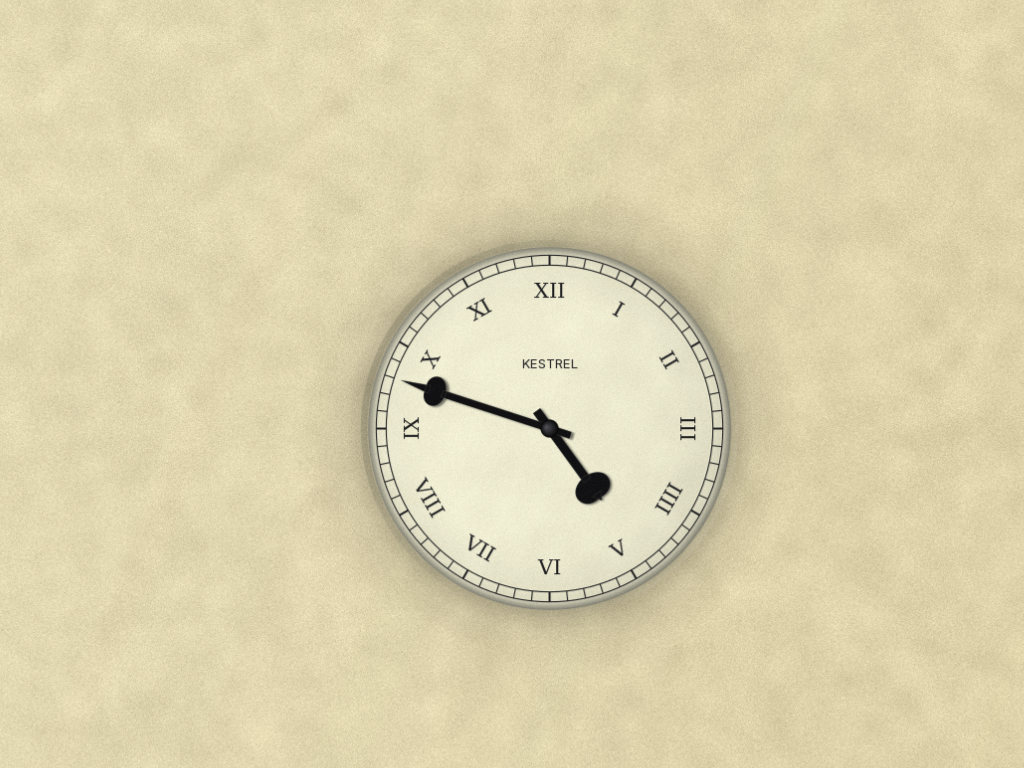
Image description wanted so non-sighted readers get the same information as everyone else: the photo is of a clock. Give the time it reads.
4:48
